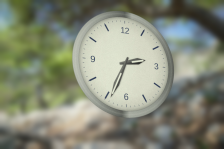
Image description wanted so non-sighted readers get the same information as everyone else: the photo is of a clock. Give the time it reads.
2:34
